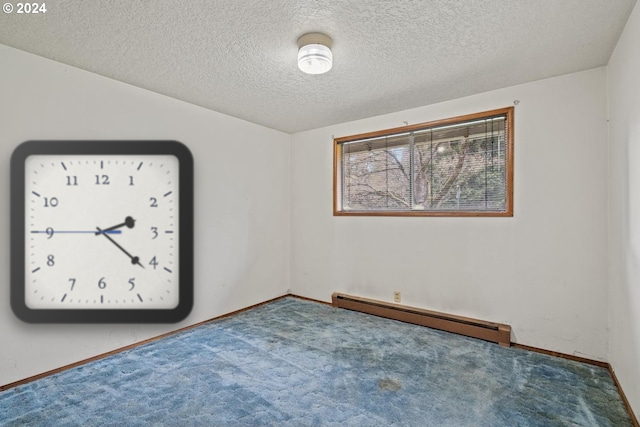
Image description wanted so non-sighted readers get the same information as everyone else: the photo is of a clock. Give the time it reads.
2:21:45
